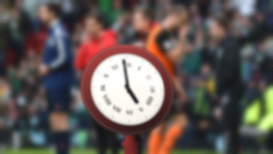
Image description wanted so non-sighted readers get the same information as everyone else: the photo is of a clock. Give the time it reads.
4:59
